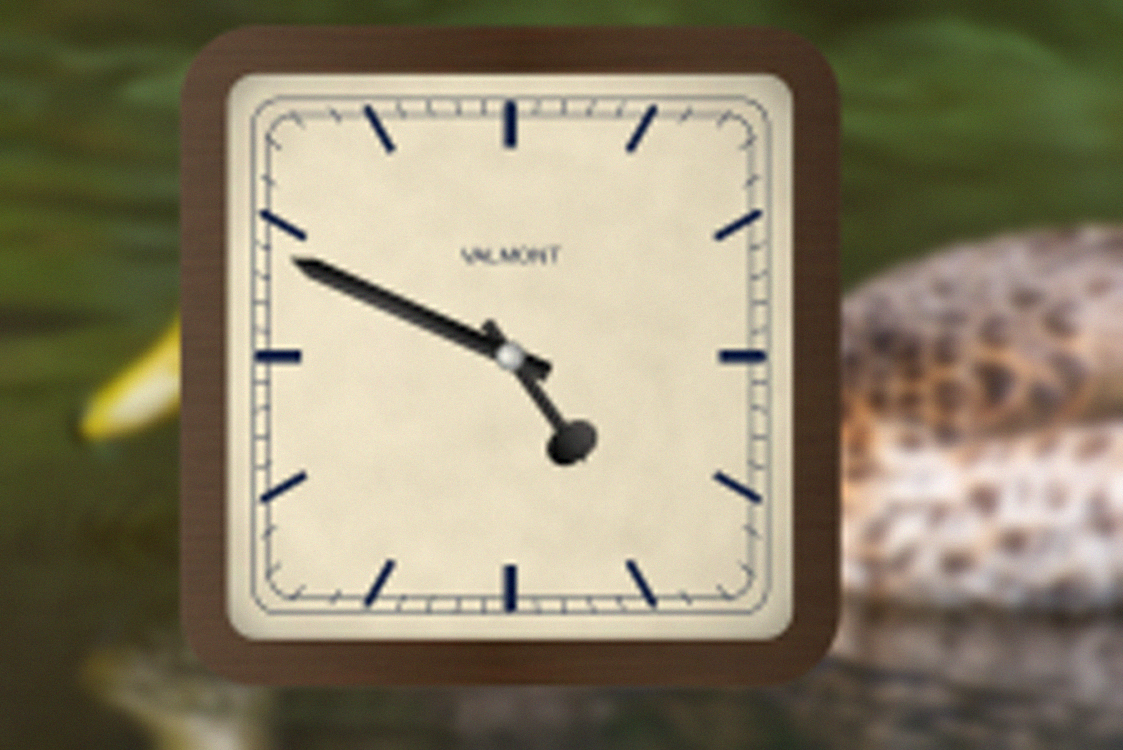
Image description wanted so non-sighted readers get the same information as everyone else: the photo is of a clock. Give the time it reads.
4:49
